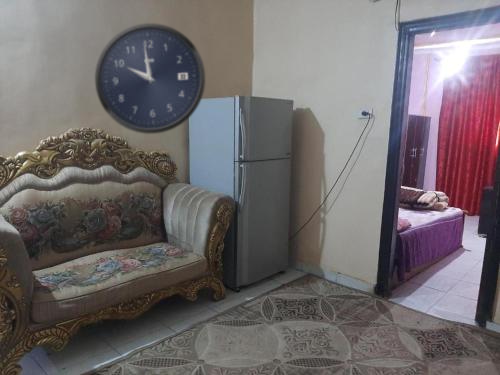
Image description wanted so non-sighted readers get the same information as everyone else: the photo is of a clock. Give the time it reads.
9:59
